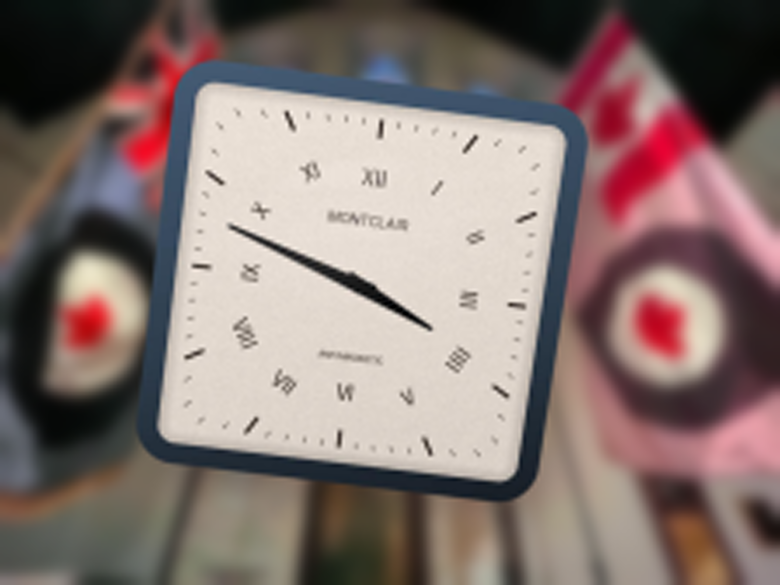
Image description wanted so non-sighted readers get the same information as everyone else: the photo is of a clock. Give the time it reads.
3:48
